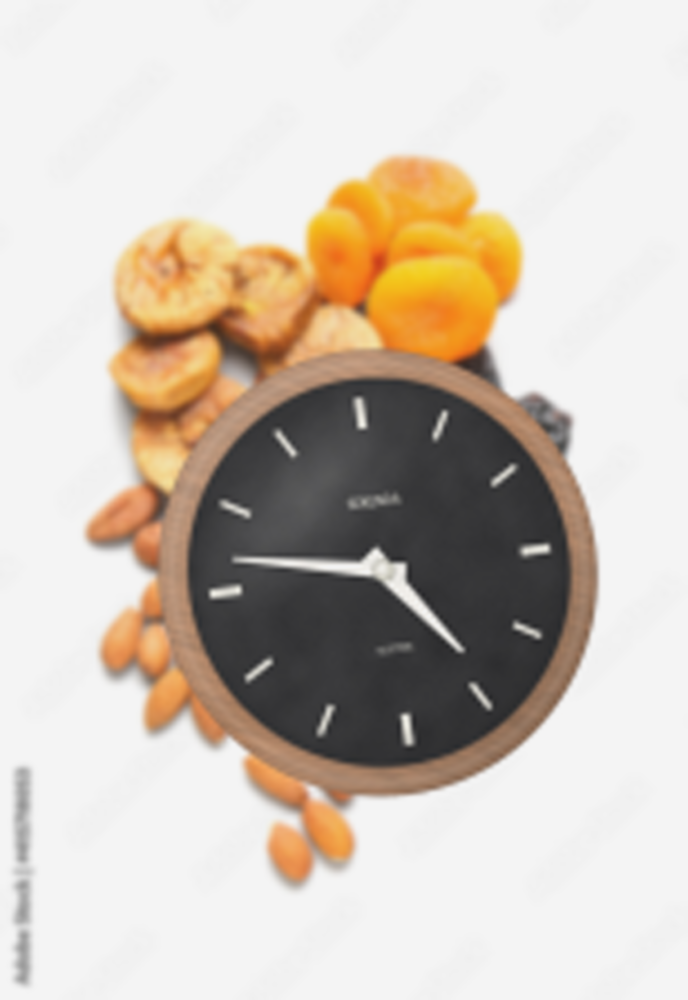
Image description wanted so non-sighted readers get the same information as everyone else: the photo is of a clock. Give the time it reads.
4:47
